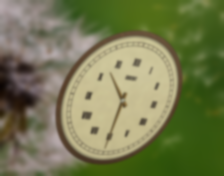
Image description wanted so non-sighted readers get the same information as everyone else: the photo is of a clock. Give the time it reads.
10:30
